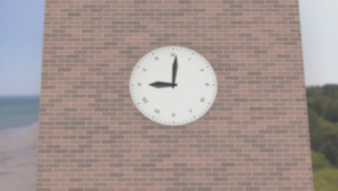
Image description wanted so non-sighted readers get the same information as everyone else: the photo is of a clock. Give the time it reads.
9:01
